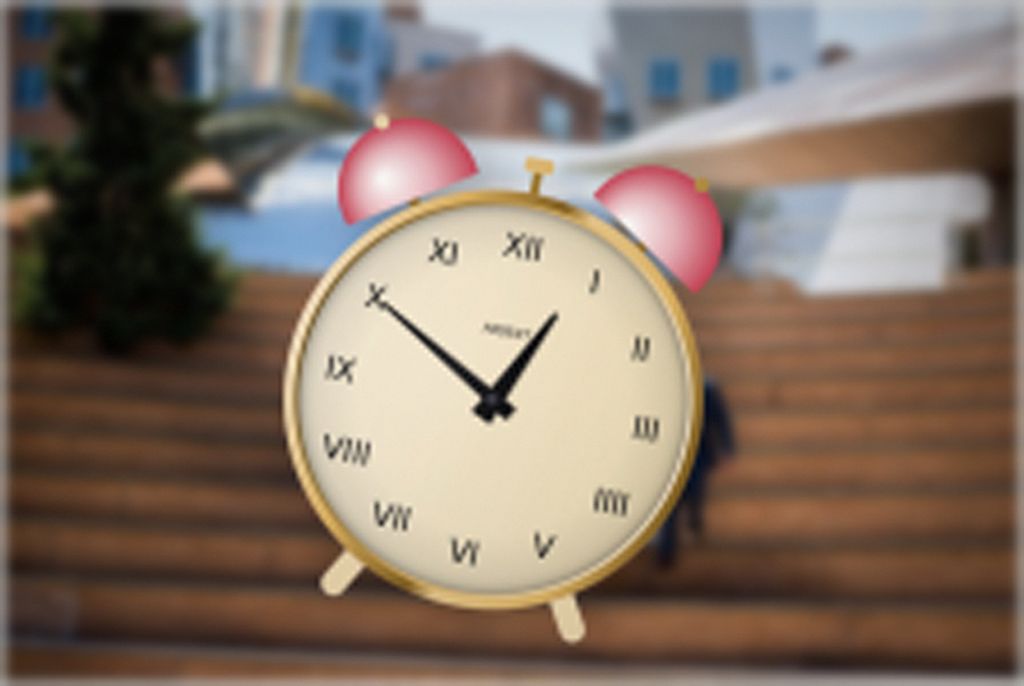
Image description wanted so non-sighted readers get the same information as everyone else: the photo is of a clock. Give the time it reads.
12:50
